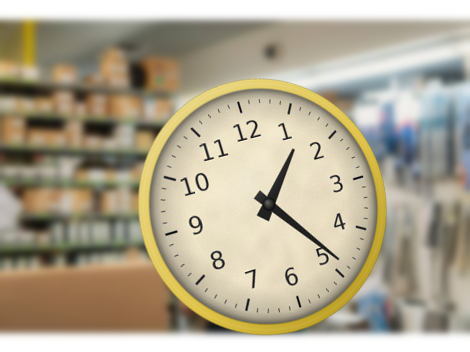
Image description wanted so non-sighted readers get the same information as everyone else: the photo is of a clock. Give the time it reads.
1:24
